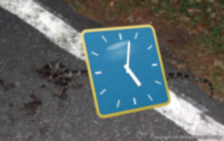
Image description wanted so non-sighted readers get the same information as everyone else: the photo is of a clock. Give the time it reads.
5:03
